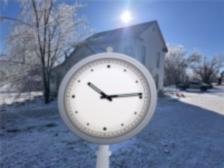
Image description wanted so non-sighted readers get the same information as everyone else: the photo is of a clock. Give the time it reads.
10:14
